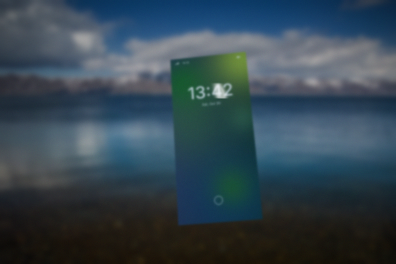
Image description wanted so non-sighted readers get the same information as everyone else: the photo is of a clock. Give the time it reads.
13:42
